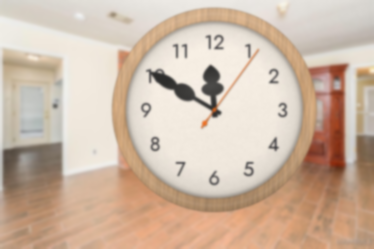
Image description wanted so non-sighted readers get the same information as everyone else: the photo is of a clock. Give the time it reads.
11:50:06
